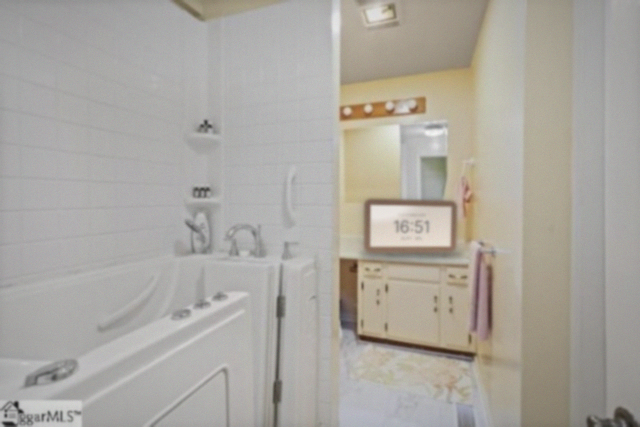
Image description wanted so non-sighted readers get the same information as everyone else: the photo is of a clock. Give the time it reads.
16:51
